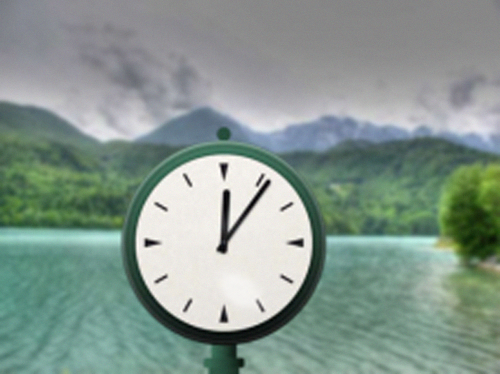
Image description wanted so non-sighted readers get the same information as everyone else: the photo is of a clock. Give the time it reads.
12:06
